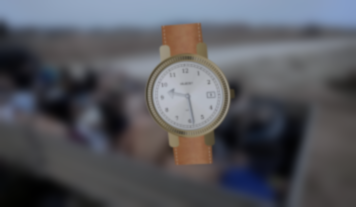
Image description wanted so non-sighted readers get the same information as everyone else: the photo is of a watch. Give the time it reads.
9:29
